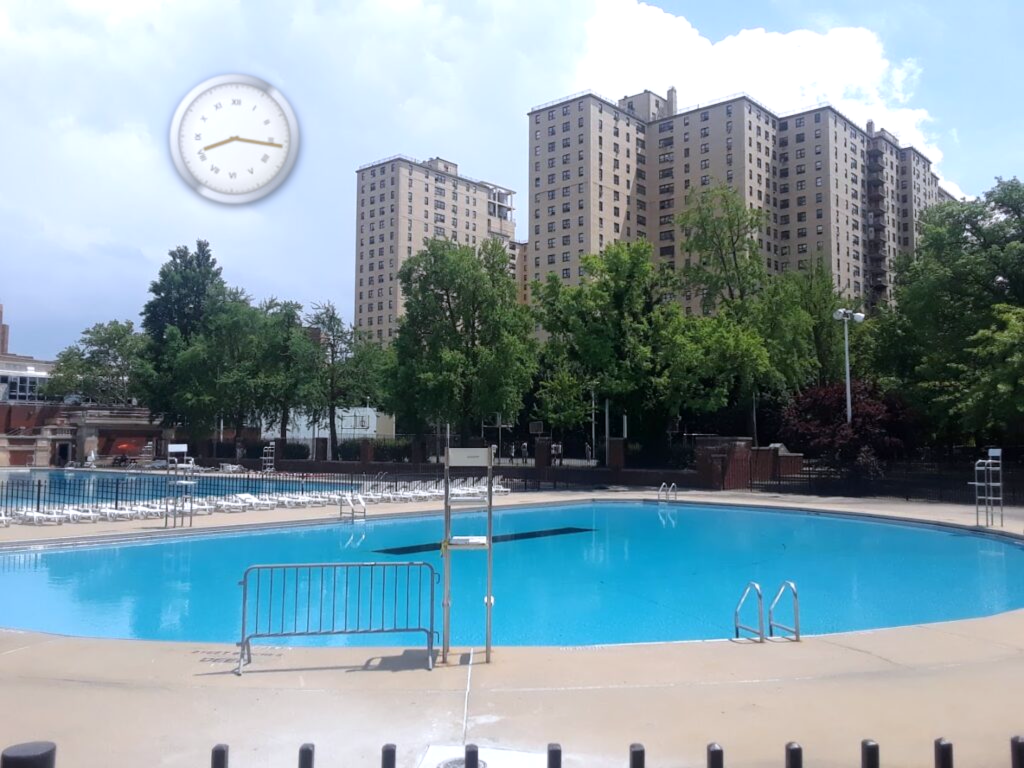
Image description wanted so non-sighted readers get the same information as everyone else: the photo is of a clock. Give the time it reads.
8:16
